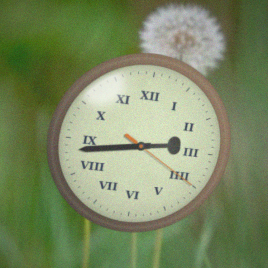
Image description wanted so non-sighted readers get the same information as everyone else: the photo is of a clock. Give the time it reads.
2:43:20
